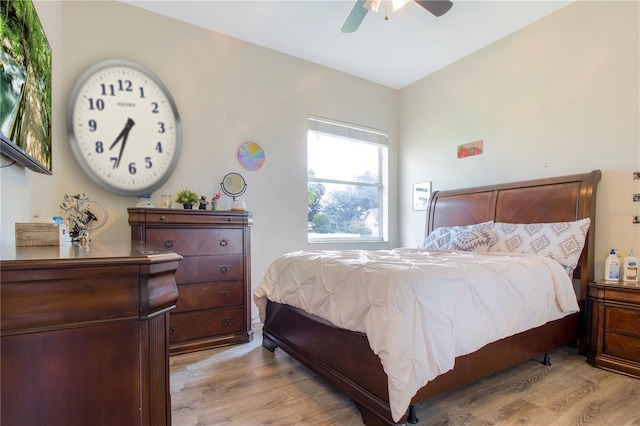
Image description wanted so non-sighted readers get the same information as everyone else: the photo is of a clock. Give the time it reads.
7:34
